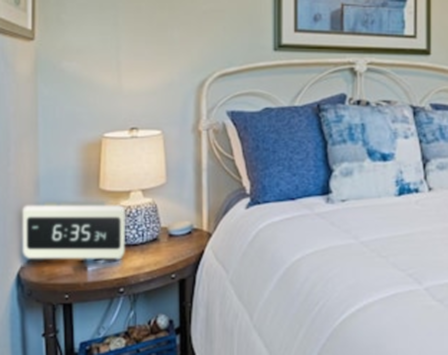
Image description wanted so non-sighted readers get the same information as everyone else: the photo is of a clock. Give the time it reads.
6:35
